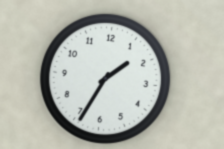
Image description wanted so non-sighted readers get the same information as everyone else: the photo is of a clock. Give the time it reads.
1:34
